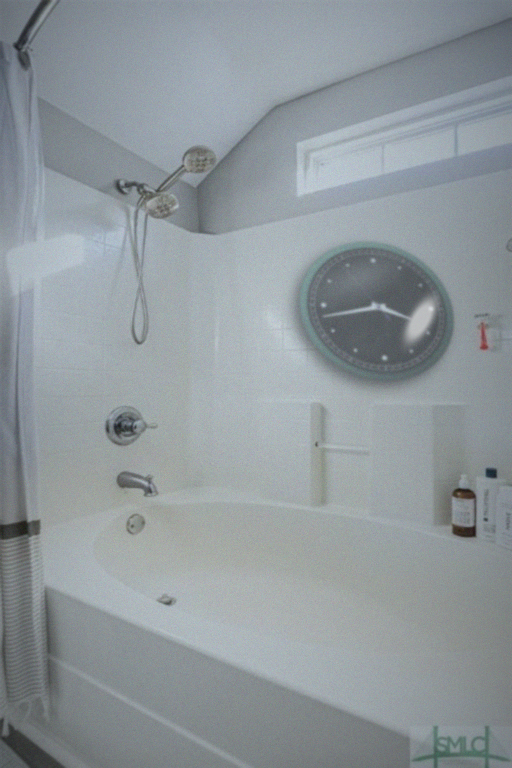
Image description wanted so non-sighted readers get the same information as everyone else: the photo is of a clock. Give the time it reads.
3:42:54
